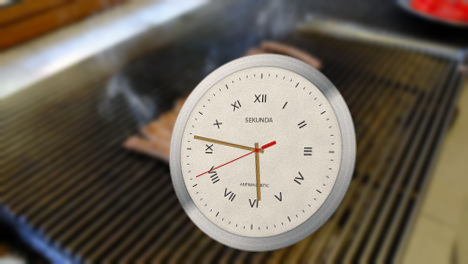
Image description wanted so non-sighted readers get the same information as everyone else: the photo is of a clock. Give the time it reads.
5:46:41
